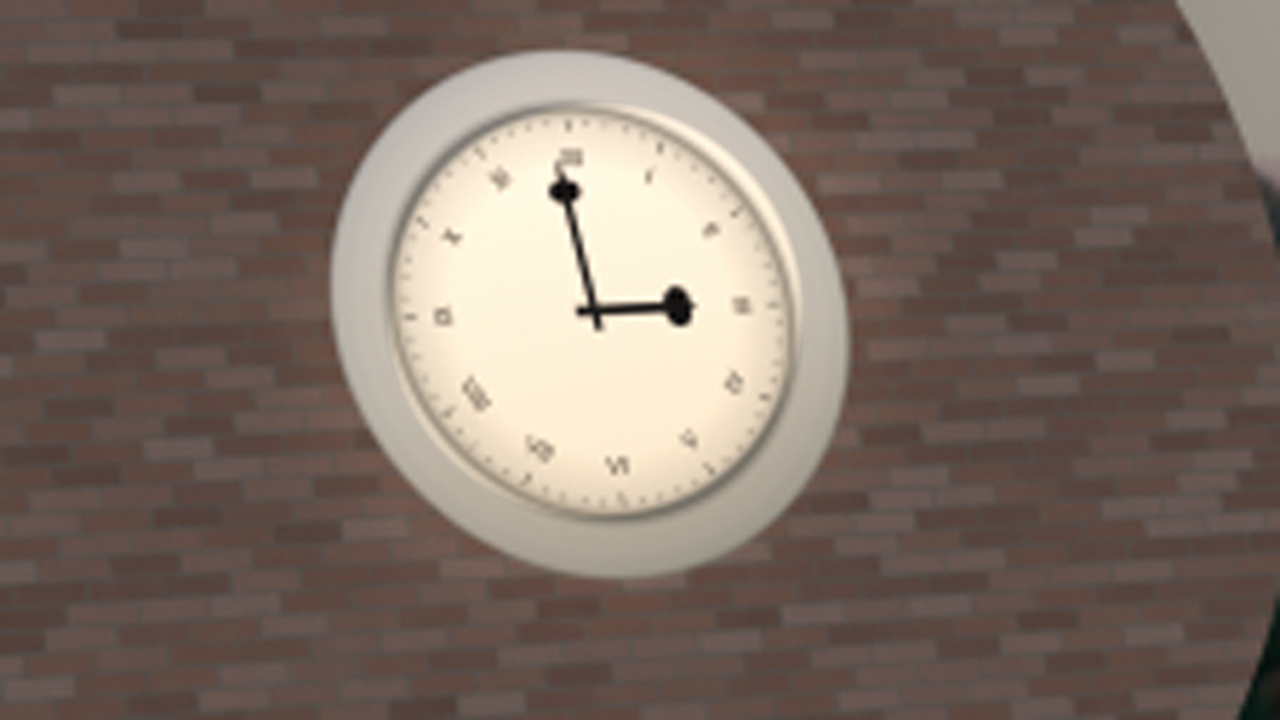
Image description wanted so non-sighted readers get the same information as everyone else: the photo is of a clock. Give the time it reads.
2:59
